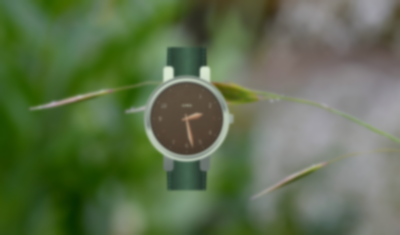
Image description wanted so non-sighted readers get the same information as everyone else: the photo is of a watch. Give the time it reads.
2:28
